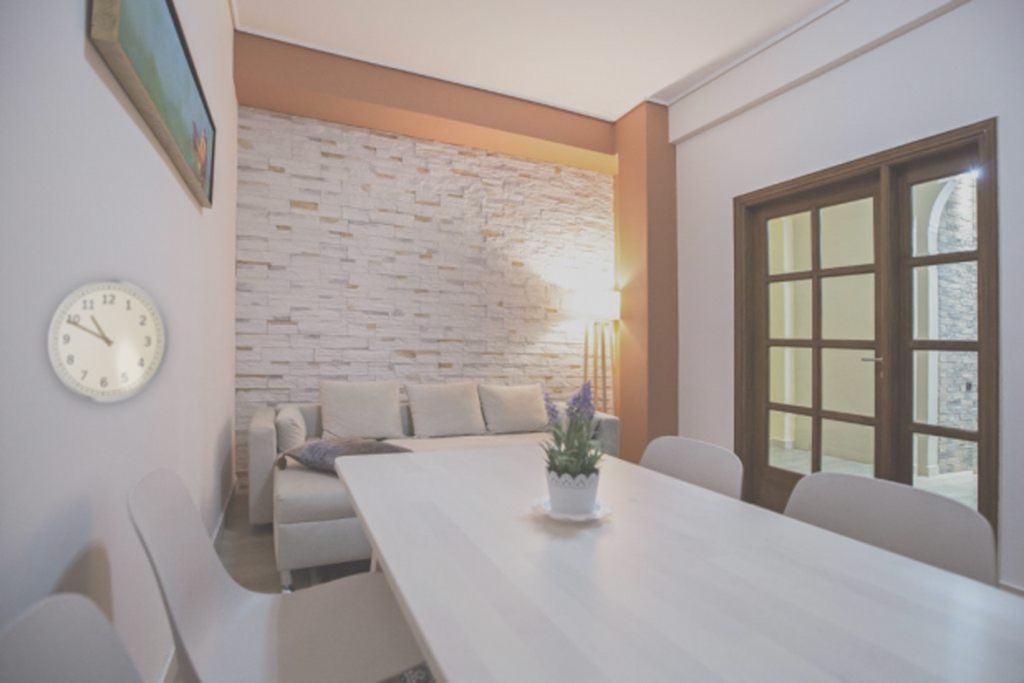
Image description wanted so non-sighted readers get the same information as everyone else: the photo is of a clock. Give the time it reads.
10:49
